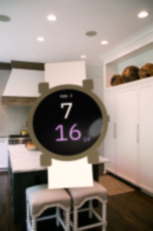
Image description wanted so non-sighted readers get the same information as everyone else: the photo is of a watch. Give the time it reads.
7:16
